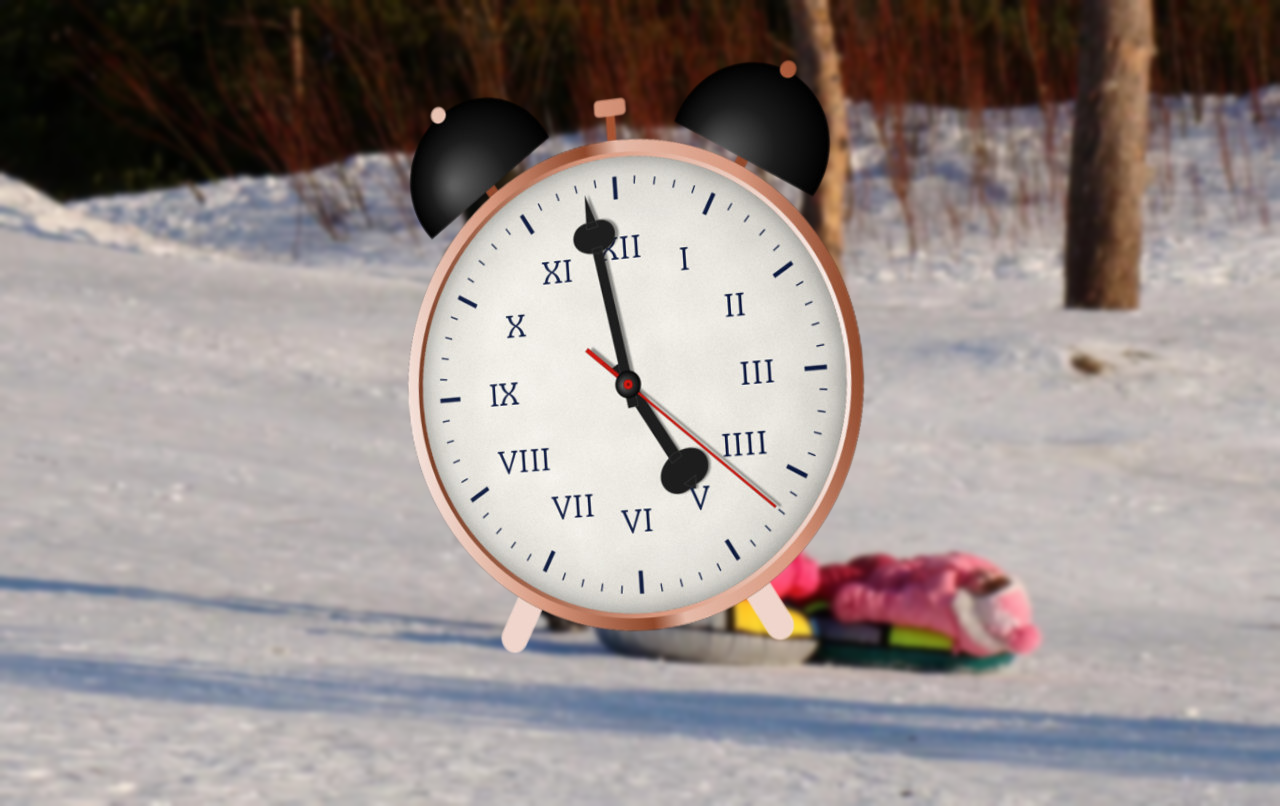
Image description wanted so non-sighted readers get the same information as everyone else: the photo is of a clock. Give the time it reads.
4:58:22
